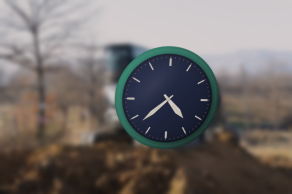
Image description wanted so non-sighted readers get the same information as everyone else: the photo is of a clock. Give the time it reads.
4:38
